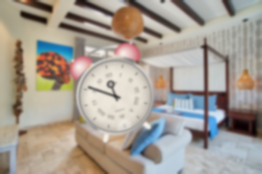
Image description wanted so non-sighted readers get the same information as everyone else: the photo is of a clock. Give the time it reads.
11:51
